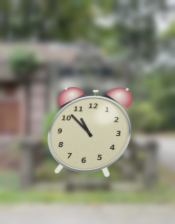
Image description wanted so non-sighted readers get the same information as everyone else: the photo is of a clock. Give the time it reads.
10:52
